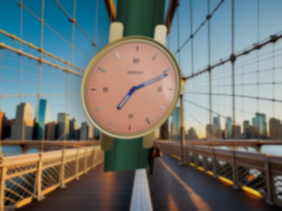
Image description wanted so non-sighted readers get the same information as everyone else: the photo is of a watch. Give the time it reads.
7:11
